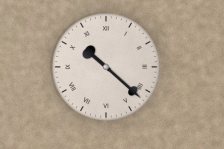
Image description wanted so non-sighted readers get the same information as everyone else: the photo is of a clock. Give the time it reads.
10:22
